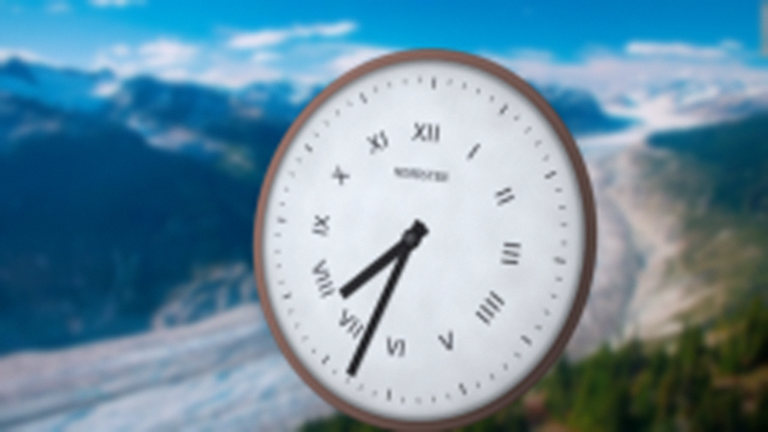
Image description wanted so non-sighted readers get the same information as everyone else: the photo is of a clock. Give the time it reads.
7:33
